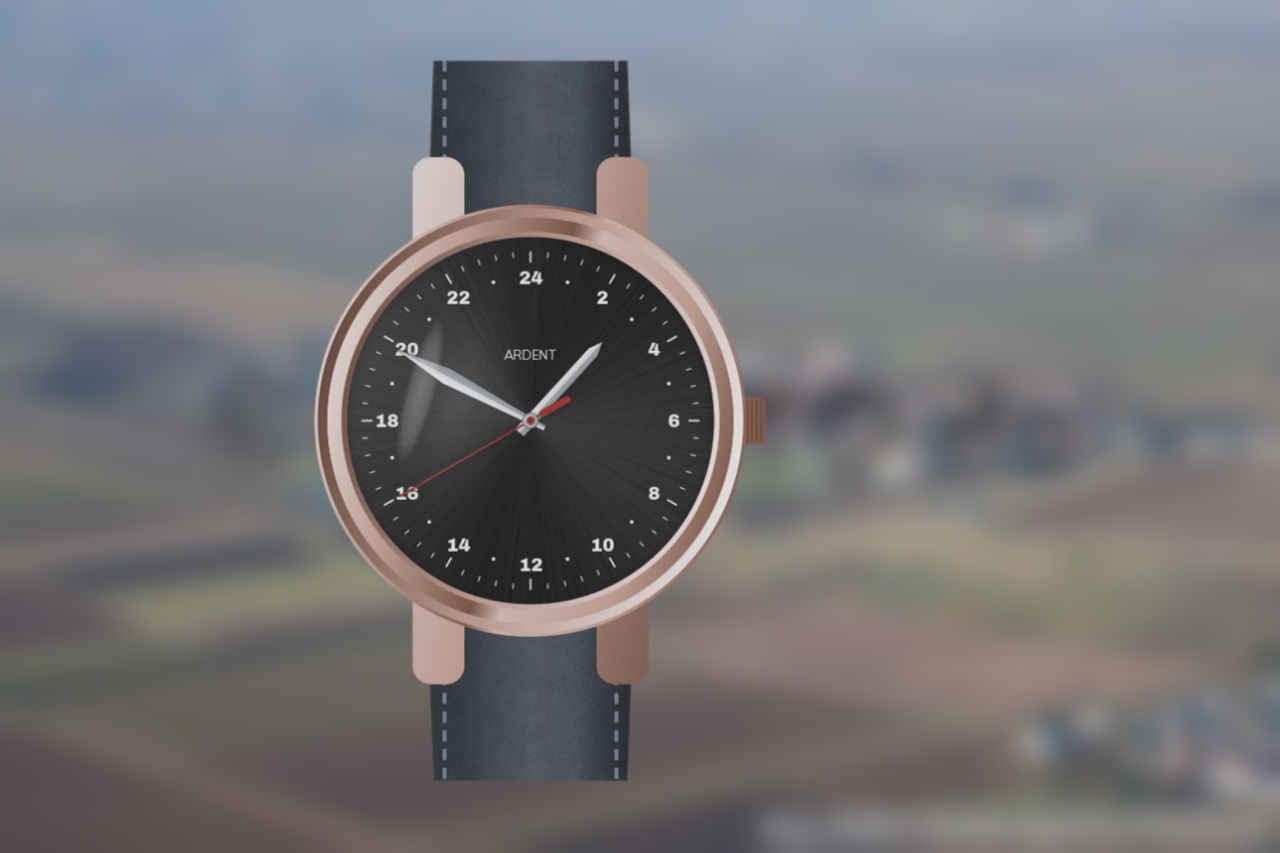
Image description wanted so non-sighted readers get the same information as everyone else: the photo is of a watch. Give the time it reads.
2:49:40
